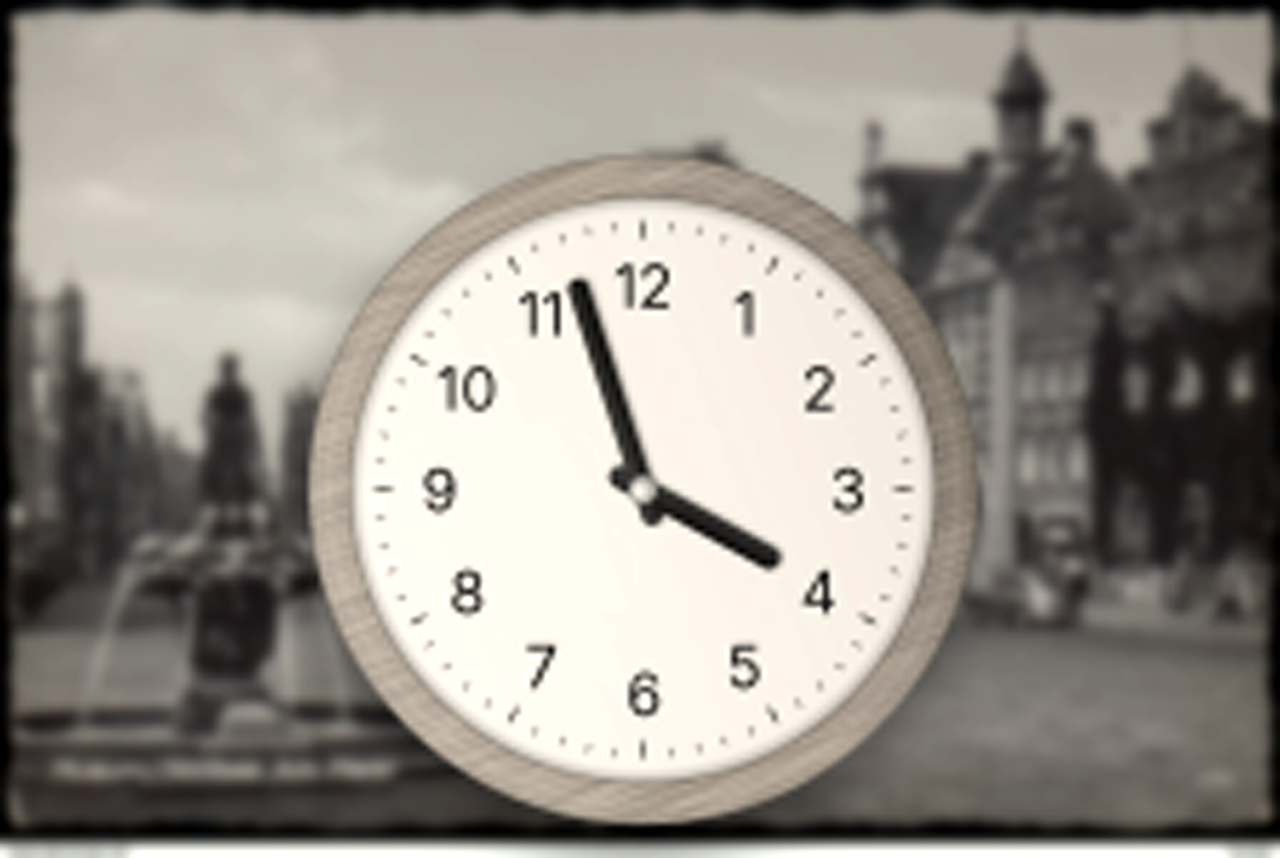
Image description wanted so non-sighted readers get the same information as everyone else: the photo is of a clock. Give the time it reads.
3:57
